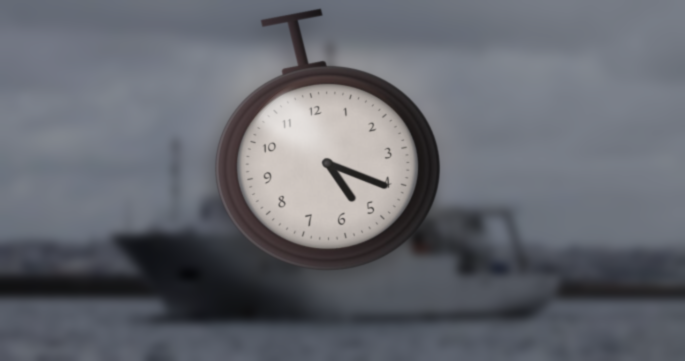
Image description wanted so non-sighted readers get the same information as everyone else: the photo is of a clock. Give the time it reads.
5:21
